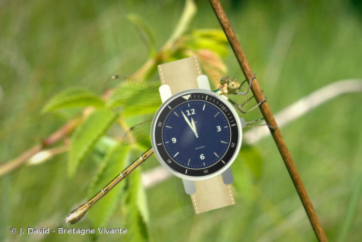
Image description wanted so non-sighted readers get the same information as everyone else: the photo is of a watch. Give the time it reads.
11:57
